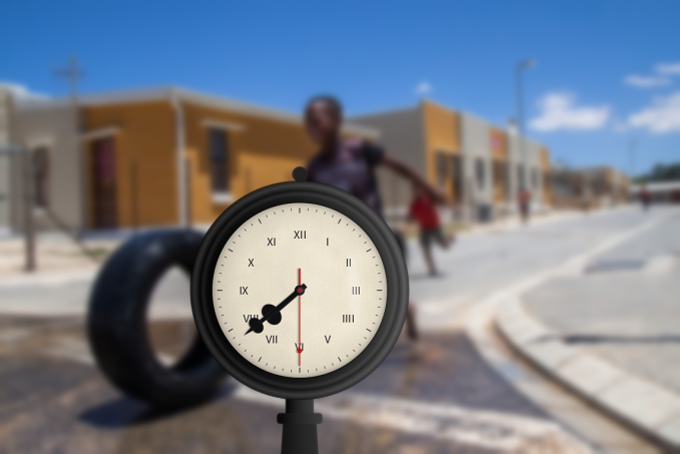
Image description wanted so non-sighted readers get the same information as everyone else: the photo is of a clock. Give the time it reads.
7:38:30
